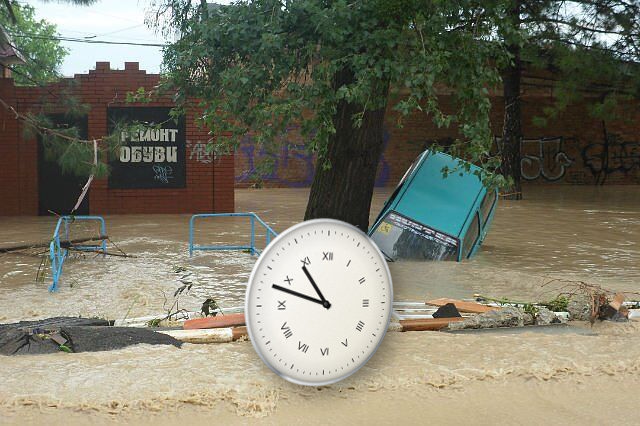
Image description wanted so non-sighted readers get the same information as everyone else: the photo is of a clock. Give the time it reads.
10:48
